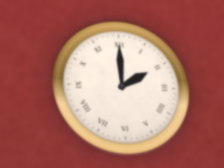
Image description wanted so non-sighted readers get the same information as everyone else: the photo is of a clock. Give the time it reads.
2:00
